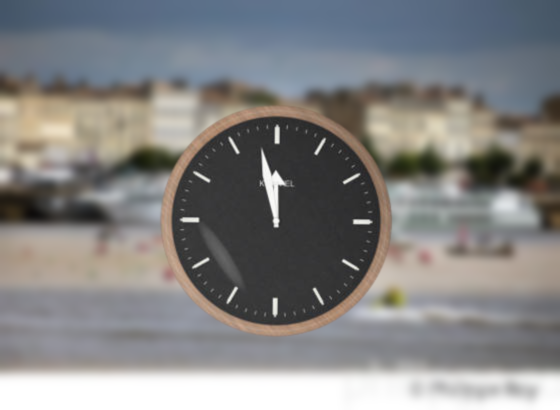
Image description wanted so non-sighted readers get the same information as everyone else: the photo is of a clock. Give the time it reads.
11:58
